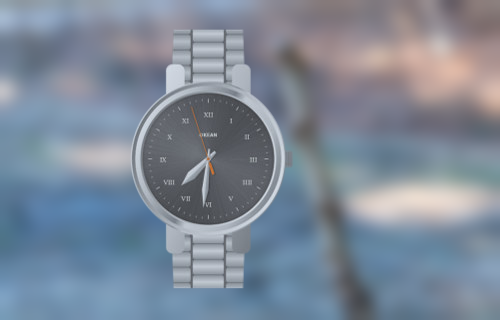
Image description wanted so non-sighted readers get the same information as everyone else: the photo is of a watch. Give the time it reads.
7:30:57
